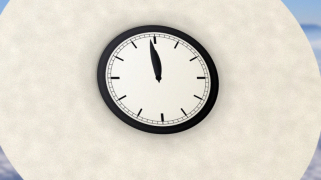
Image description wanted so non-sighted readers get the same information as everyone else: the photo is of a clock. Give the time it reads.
11:59
